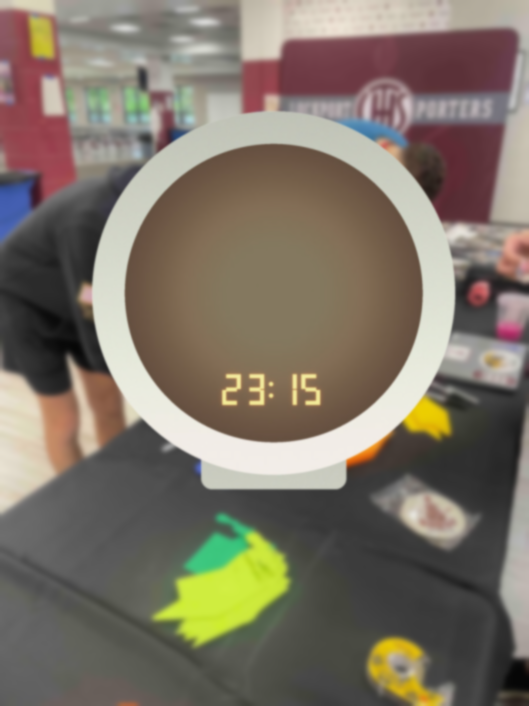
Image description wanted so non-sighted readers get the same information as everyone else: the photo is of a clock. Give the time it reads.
23:15
